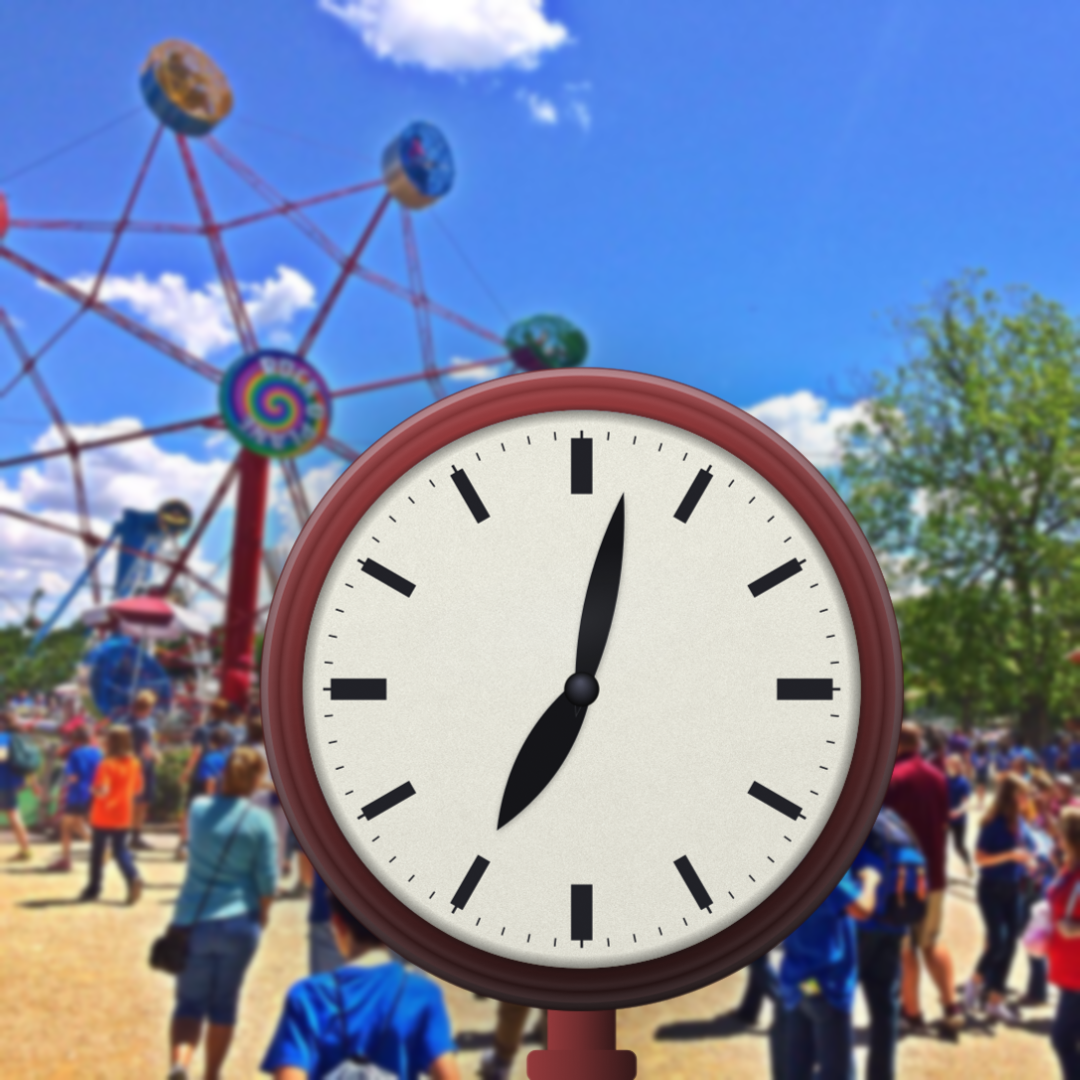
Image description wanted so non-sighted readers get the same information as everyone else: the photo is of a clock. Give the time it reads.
7:02
